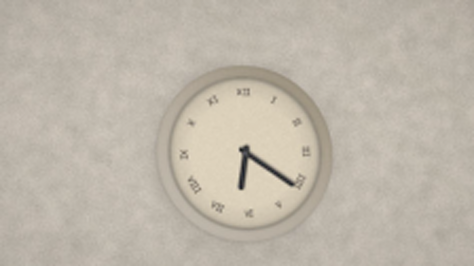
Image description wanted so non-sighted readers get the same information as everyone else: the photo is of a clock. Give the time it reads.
6:21
